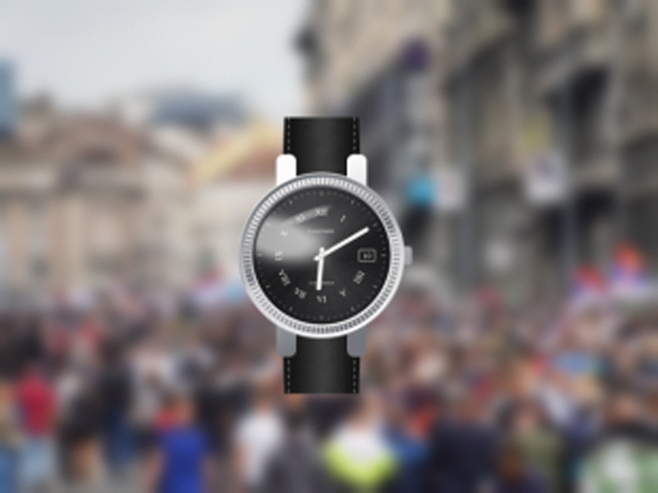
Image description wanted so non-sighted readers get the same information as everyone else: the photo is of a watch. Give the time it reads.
6:10
